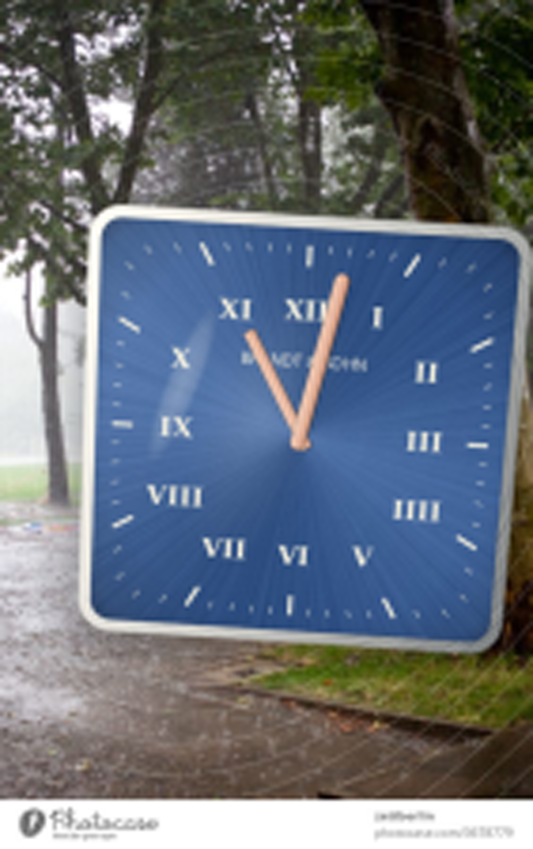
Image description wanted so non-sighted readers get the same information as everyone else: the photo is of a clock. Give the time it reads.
11:02
